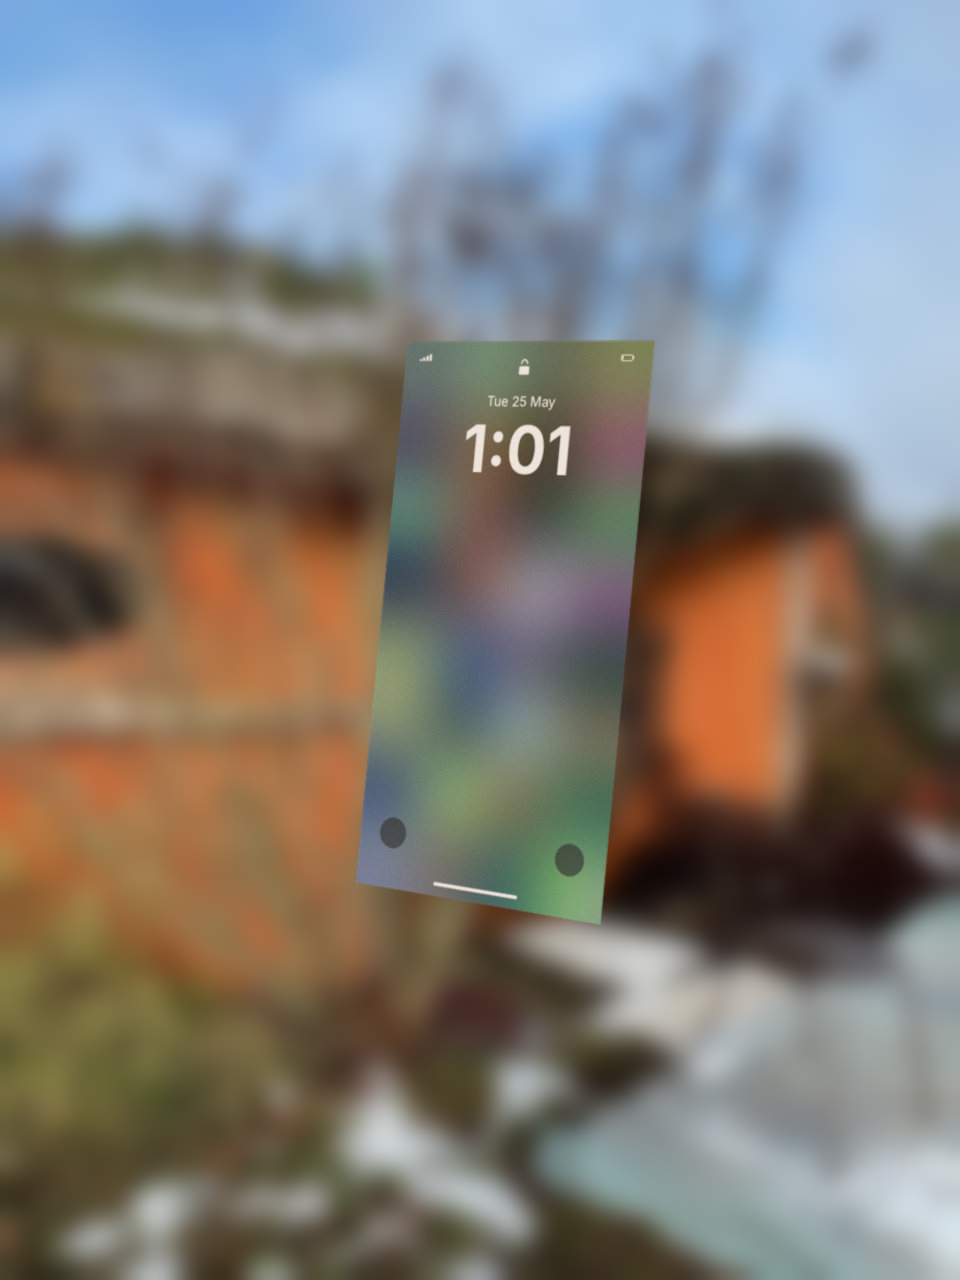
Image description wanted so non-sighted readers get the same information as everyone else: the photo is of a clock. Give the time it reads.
1:01
